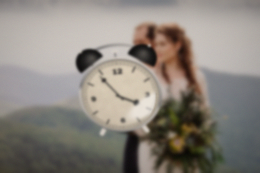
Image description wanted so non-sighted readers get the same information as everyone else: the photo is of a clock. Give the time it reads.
3:54
